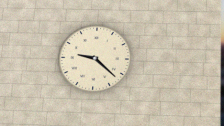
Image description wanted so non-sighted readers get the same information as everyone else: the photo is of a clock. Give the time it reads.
9:22
